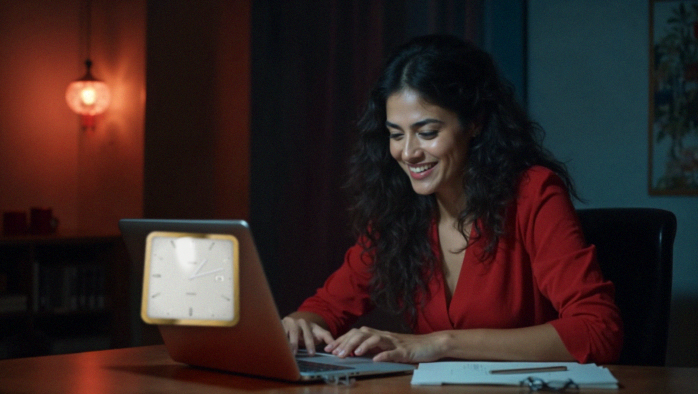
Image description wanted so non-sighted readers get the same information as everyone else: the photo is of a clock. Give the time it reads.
1:12
